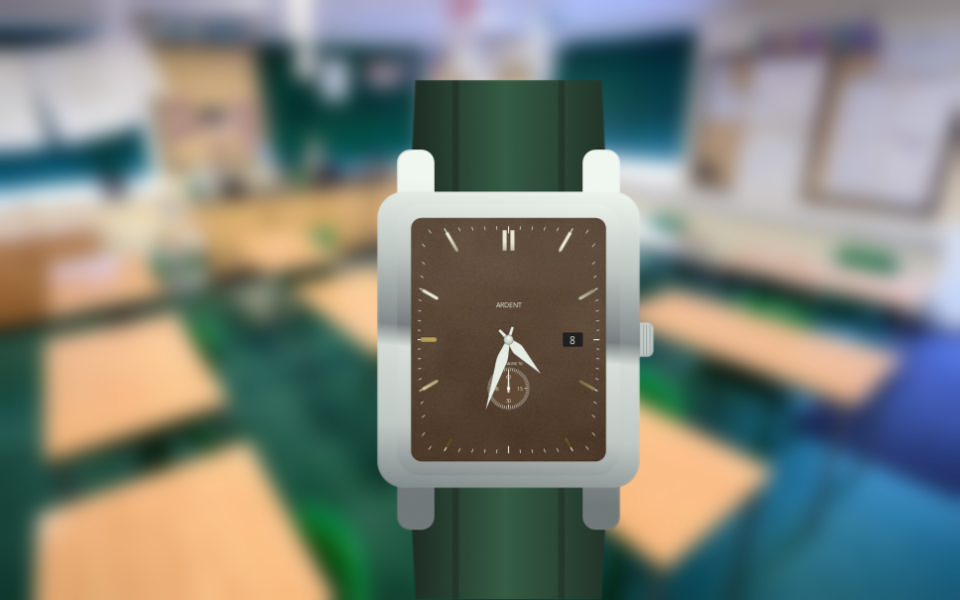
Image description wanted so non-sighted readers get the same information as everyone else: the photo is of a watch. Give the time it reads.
4:33
